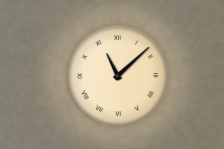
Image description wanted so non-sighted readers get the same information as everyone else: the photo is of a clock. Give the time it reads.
11:08
